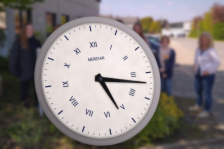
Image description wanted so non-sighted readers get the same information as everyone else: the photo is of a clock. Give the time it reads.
5:17
